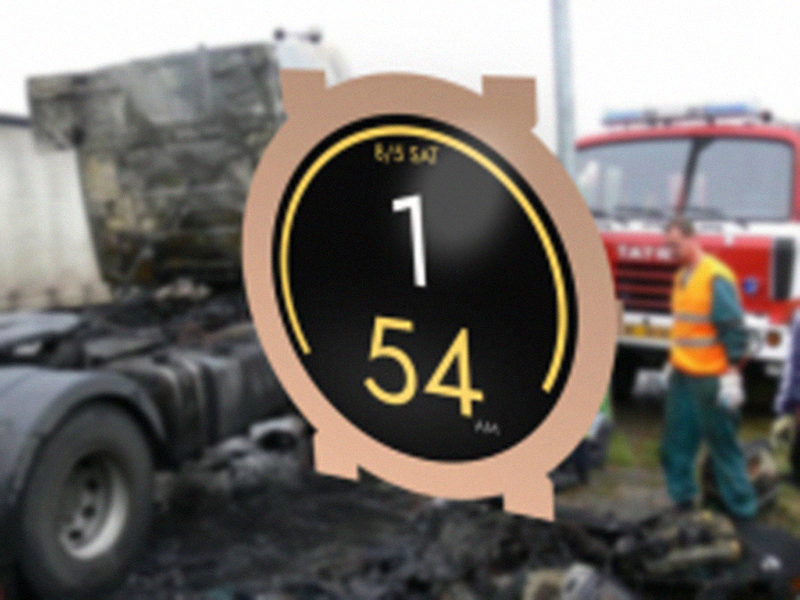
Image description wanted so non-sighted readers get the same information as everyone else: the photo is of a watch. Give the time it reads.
1:54
